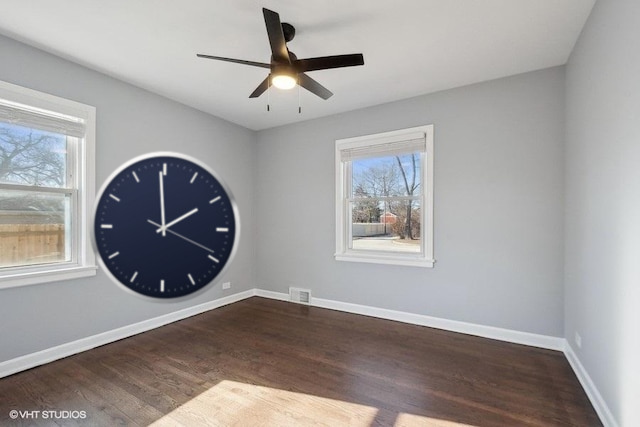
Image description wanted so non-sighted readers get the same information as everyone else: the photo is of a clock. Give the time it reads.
1:59:19
